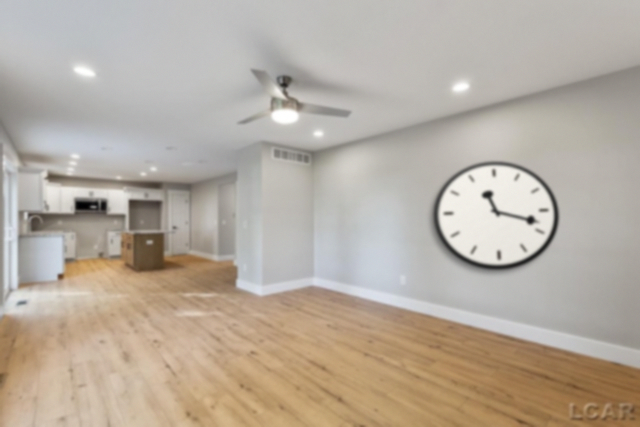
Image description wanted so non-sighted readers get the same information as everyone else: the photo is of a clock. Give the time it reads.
11:18
